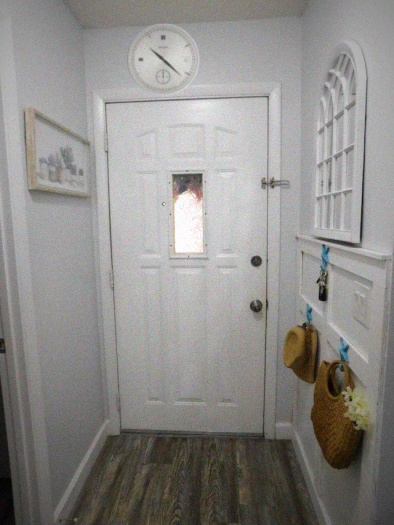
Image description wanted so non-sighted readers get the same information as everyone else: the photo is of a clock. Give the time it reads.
10:22
